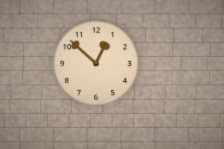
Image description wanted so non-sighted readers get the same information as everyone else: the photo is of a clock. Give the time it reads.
12:52
